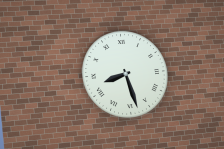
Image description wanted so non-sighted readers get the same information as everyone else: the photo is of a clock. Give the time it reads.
8:28
